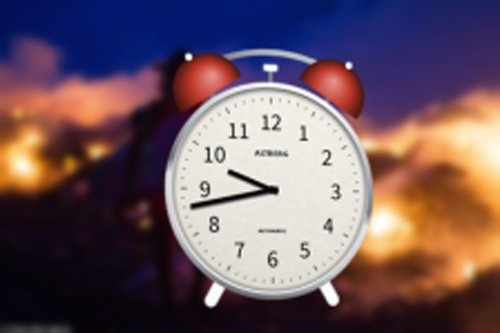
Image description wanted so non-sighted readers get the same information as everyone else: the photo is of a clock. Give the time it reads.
9:43
